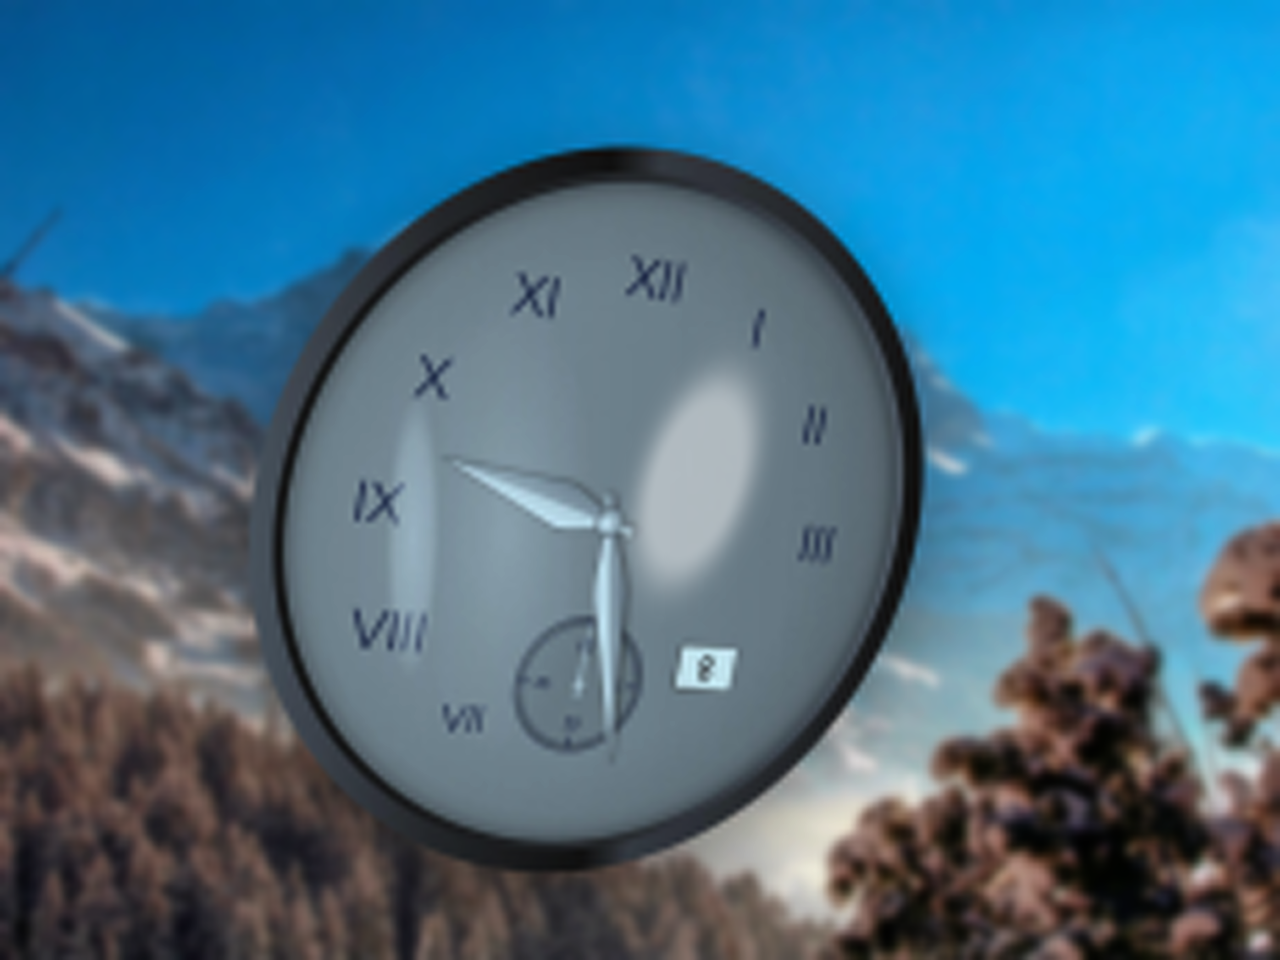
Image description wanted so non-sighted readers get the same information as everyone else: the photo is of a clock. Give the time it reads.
9:28
